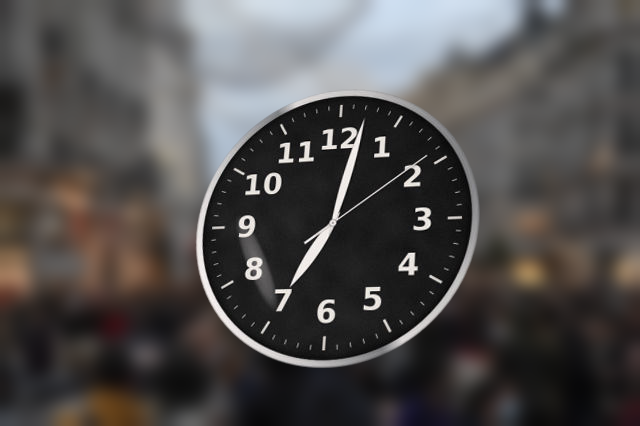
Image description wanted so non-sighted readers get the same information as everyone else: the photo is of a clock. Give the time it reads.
7:02:09
